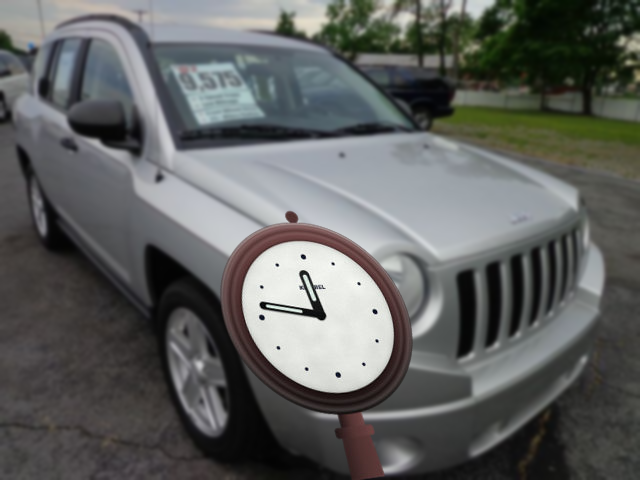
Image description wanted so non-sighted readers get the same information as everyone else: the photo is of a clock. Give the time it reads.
11:47
